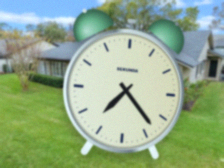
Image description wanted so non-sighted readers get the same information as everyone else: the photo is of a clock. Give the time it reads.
7:23
